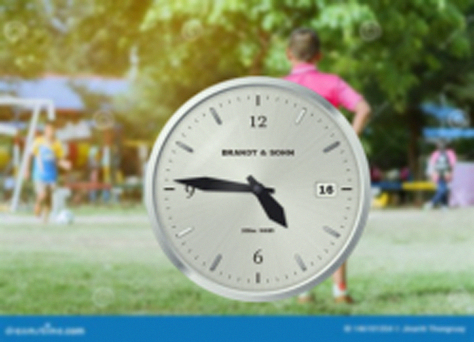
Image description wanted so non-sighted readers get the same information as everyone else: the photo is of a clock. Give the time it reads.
4:46
